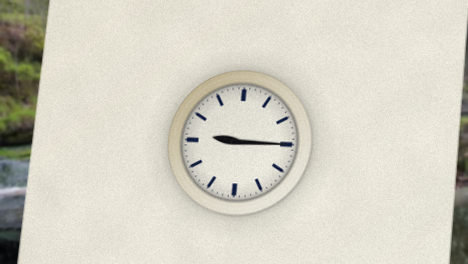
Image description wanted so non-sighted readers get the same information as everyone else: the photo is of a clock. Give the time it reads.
9:15
